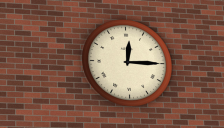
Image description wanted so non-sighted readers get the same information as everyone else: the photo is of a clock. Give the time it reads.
12:15
